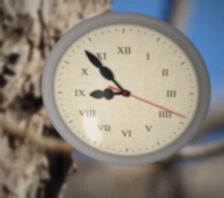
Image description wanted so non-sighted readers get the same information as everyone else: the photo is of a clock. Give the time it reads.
8:53:19
